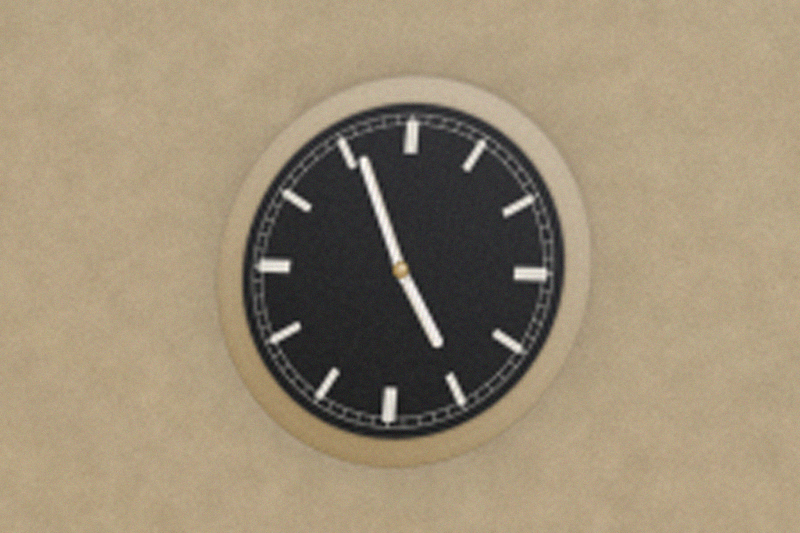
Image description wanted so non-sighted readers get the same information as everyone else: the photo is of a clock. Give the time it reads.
4:56
